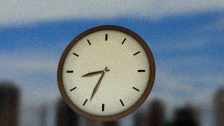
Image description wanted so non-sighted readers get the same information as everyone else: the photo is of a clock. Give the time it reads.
8:34
